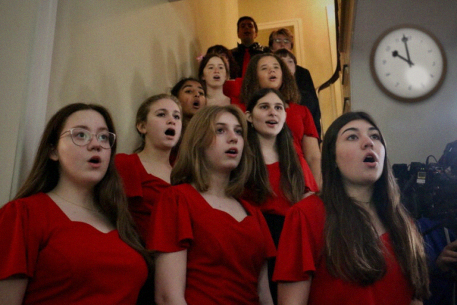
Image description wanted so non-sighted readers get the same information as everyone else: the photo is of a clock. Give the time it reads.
9:58
